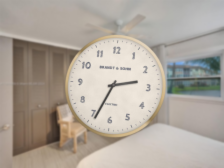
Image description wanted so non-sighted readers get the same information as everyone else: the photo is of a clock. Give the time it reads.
2:34
